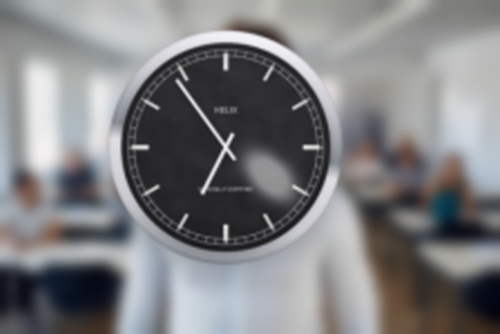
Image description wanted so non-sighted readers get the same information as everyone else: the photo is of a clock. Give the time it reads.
6:54
